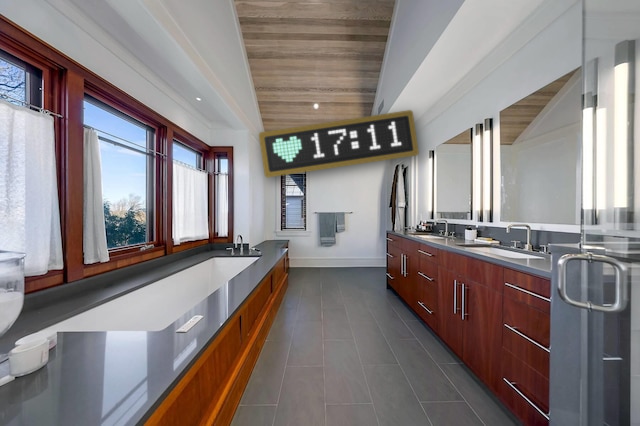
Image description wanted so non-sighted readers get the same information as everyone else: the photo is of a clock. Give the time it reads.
17:11
